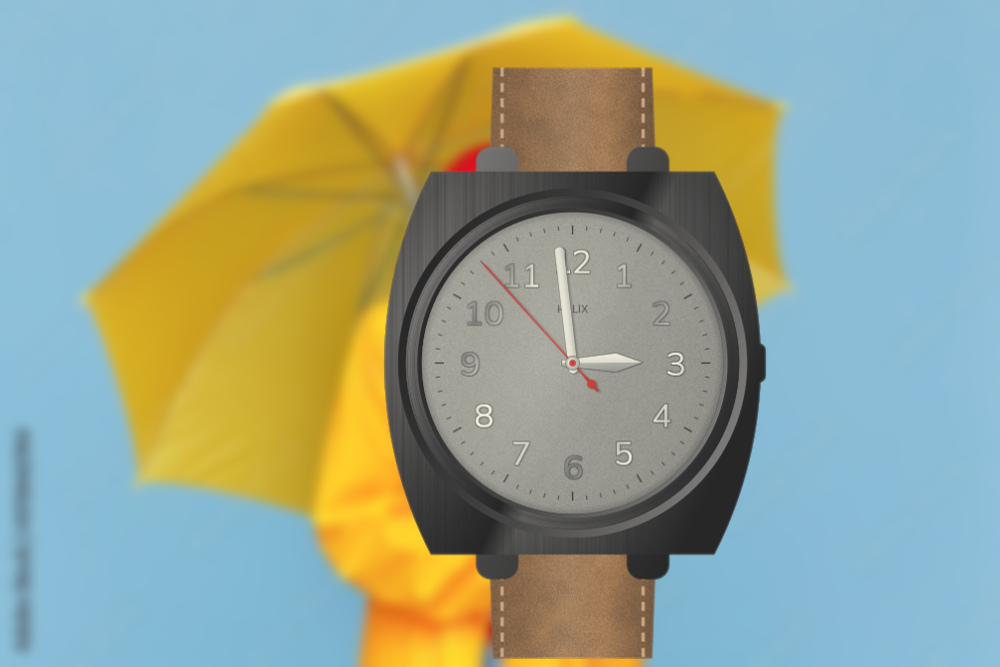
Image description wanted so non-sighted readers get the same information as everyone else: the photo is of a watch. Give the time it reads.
2:58:53
